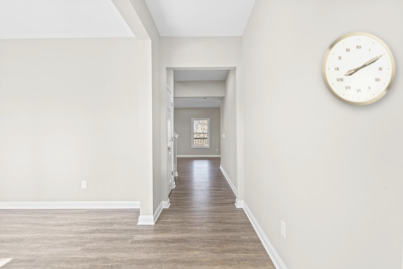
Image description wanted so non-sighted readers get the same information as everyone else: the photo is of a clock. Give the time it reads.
8:10
